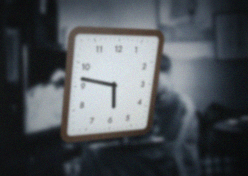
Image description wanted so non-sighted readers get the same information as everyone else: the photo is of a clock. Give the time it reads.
5:47
